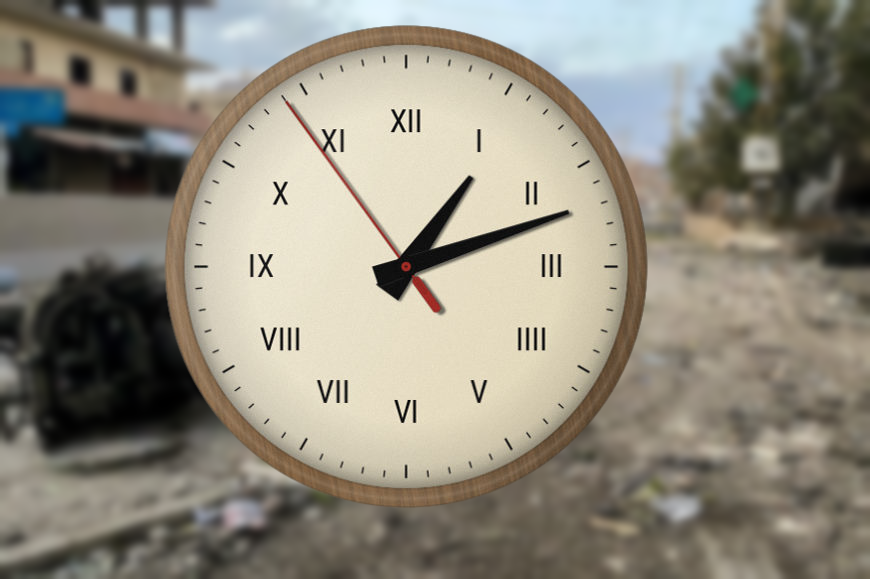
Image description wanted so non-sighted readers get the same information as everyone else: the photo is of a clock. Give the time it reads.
1:11:54
